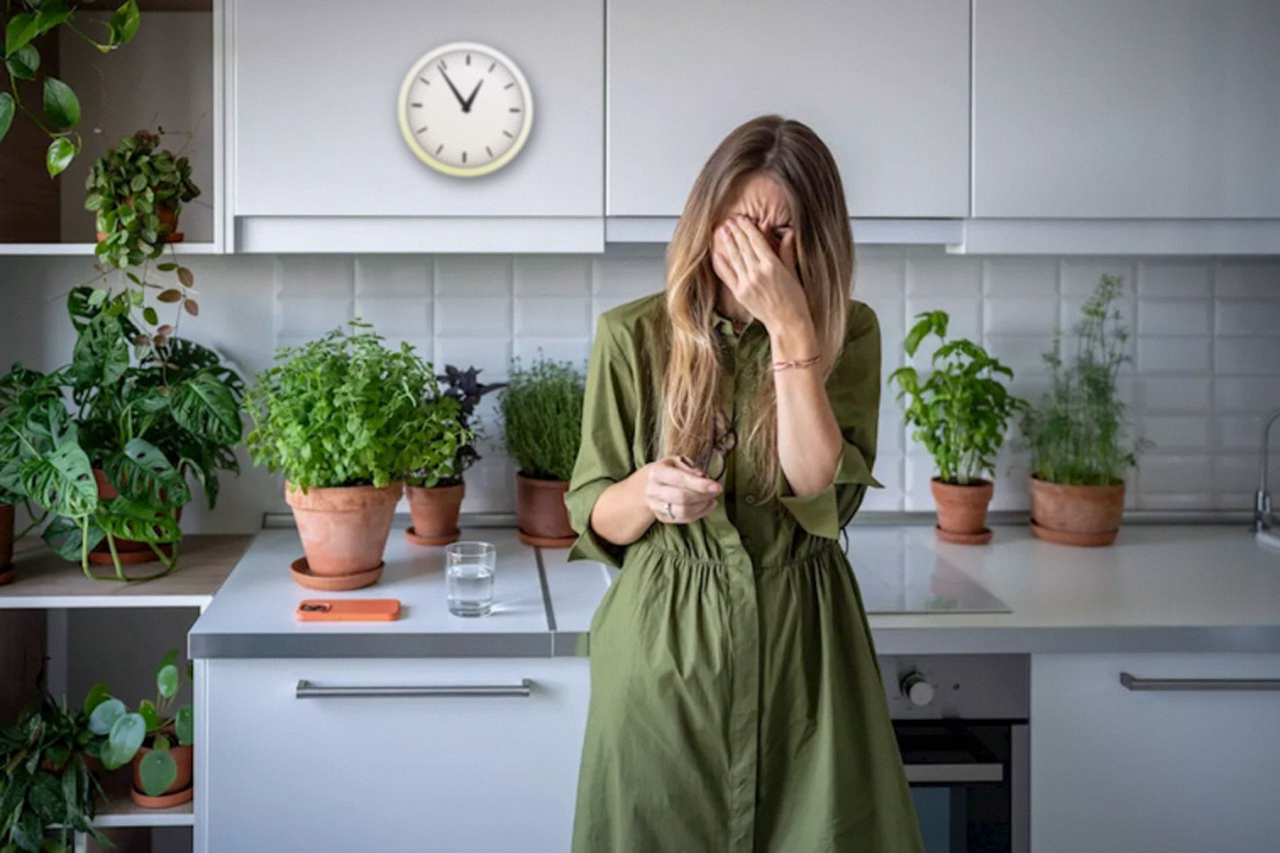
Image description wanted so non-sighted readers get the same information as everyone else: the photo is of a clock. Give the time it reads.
12:54
